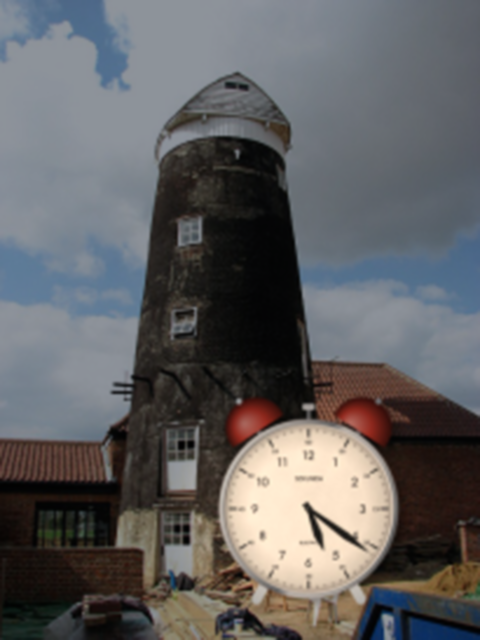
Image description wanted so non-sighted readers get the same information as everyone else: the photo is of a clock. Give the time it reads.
5:21
